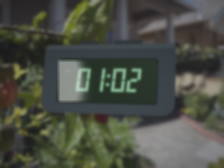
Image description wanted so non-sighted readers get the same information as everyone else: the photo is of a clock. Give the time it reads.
1:02
